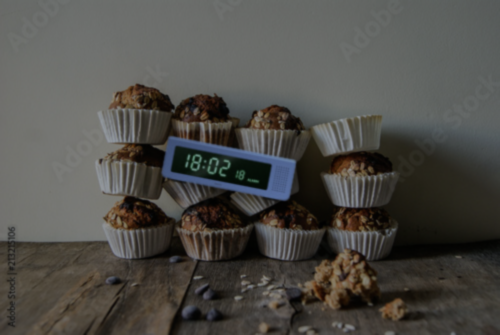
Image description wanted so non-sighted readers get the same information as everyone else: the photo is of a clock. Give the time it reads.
18:02
